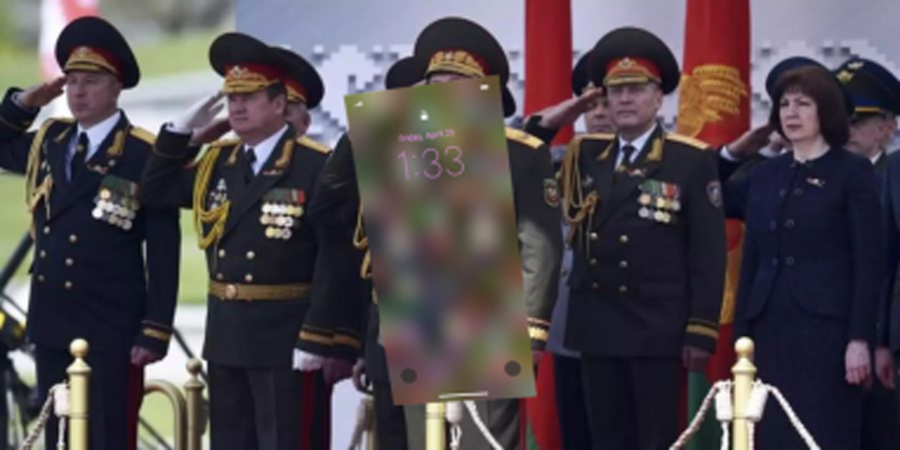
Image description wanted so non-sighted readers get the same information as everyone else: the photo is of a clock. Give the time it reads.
1:33
